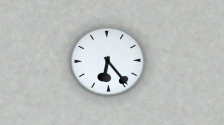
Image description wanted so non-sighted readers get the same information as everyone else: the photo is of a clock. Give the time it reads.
6:24
